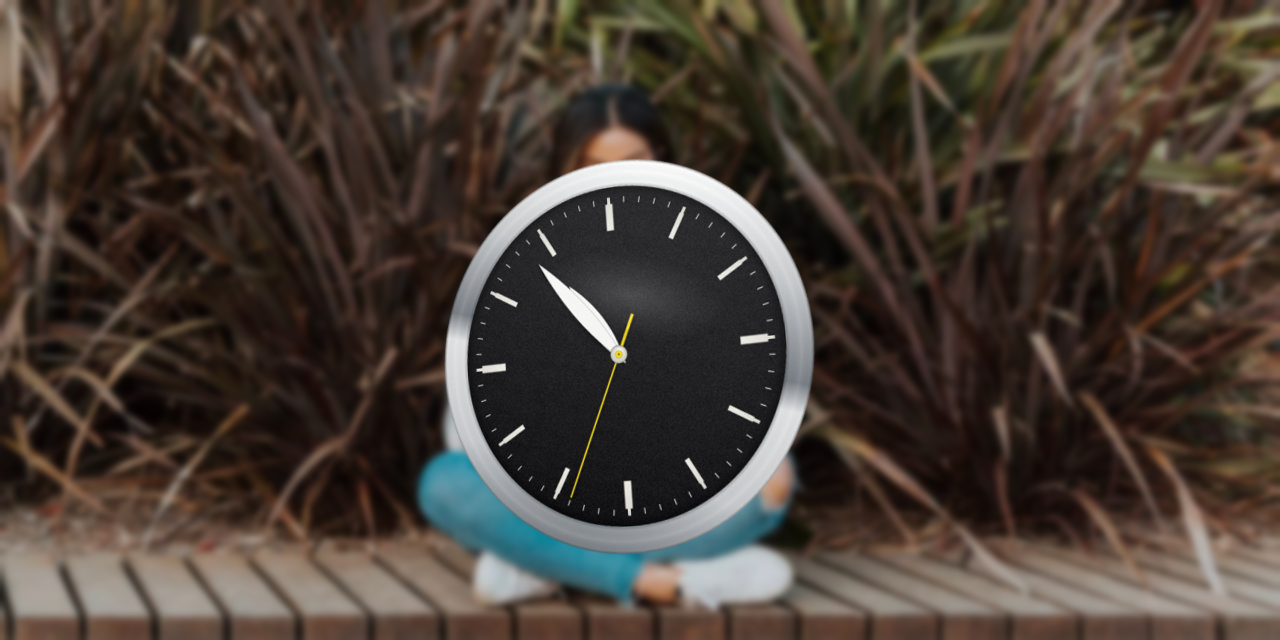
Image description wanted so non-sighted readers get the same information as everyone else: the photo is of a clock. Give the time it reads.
10:53:34
